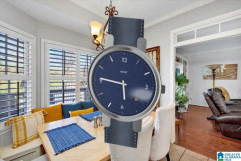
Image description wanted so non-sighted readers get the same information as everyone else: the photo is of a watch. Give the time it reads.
5:46
